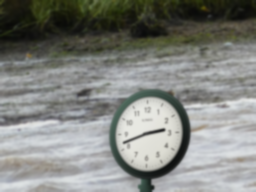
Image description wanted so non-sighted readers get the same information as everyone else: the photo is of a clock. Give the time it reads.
2:42
